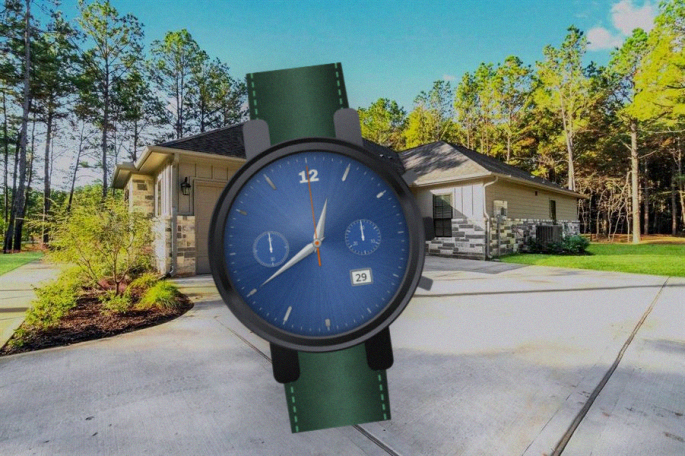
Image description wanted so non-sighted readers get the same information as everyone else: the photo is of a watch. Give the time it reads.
12:40
